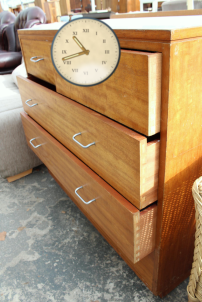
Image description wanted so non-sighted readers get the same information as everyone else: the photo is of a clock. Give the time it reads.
10:42
